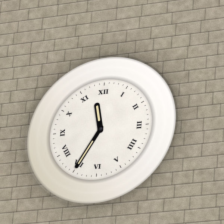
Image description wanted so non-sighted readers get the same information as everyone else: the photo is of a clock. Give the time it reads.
11:35
